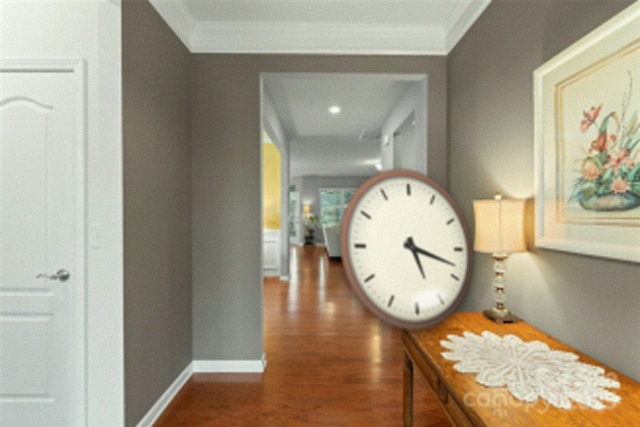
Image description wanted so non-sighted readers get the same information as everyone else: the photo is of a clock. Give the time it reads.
5:18
